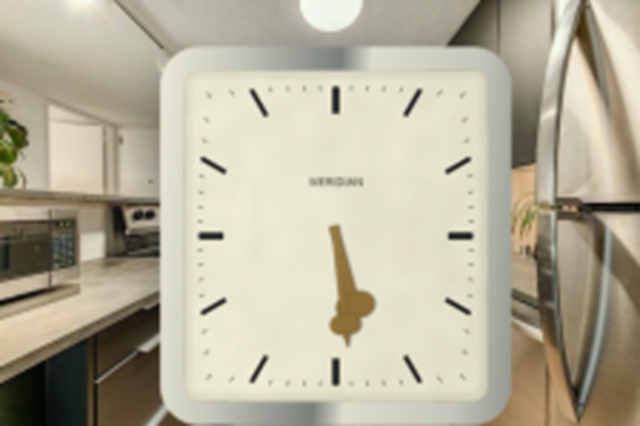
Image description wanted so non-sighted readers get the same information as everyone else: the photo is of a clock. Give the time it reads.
5:29
